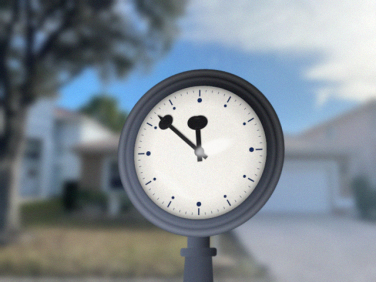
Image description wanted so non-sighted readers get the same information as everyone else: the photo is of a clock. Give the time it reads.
11:52
